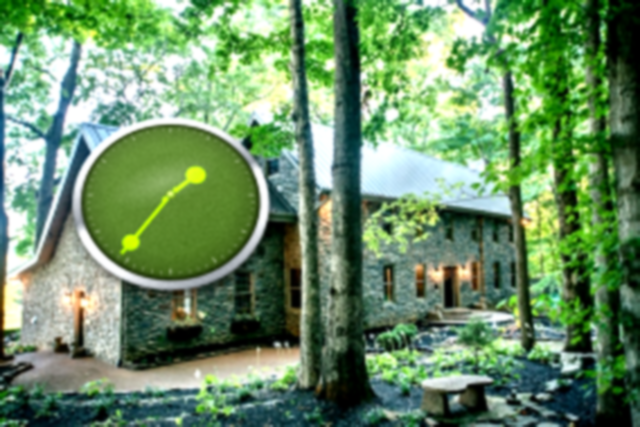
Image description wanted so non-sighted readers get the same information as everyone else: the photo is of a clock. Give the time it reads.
1:36
